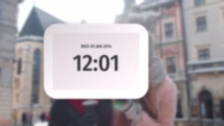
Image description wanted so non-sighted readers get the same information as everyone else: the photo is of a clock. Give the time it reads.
12:01
